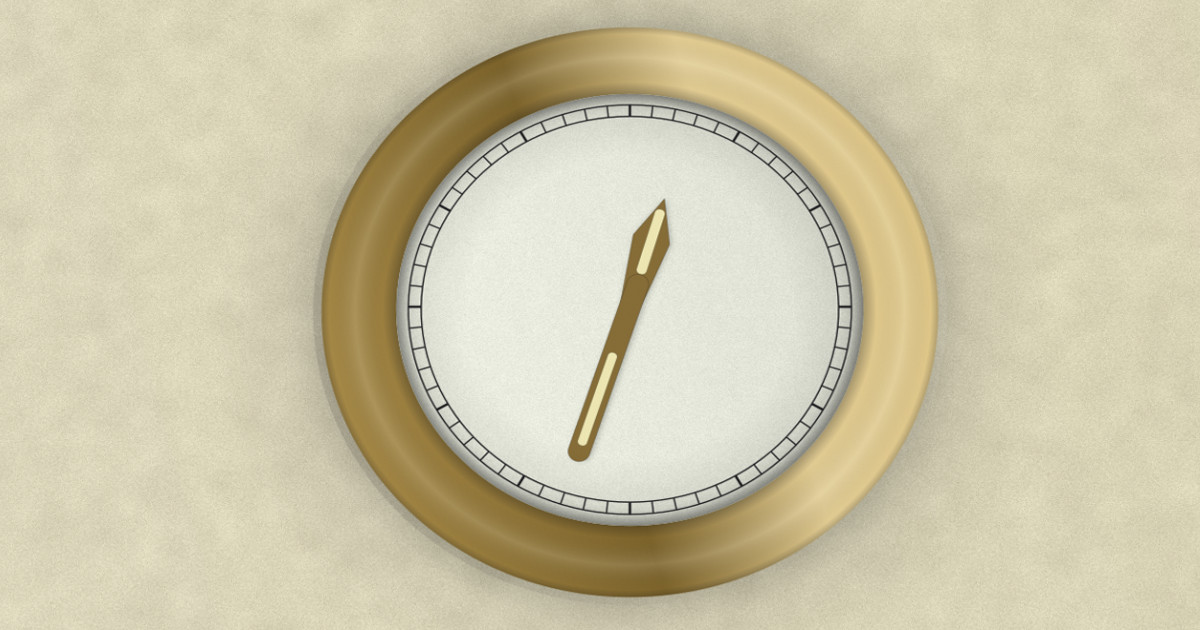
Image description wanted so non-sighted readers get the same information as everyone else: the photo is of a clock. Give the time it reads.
12:33
